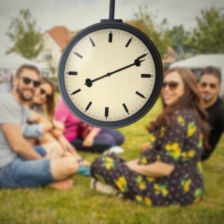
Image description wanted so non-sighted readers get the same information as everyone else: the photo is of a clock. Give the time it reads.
8:11
